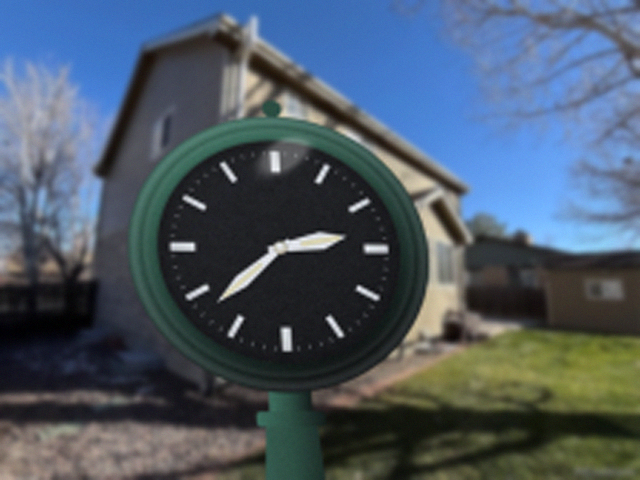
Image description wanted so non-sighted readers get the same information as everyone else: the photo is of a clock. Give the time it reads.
2:38
